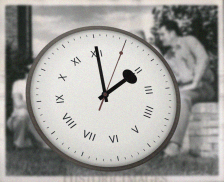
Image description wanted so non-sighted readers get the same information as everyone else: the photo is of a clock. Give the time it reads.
2:00:05
